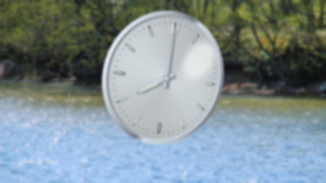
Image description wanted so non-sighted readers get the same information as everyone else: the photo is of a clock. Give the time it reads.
8:00
